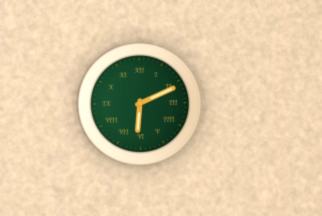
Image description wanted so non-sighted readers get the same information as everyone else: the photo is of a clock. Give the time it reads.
6:11
